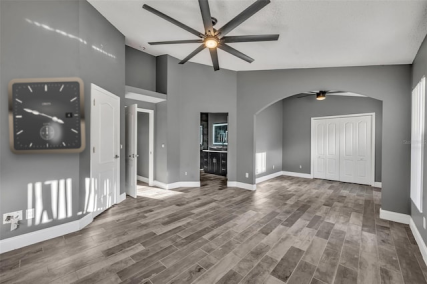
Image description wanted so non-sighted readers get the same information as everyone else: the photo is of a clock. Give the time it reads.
3:48
